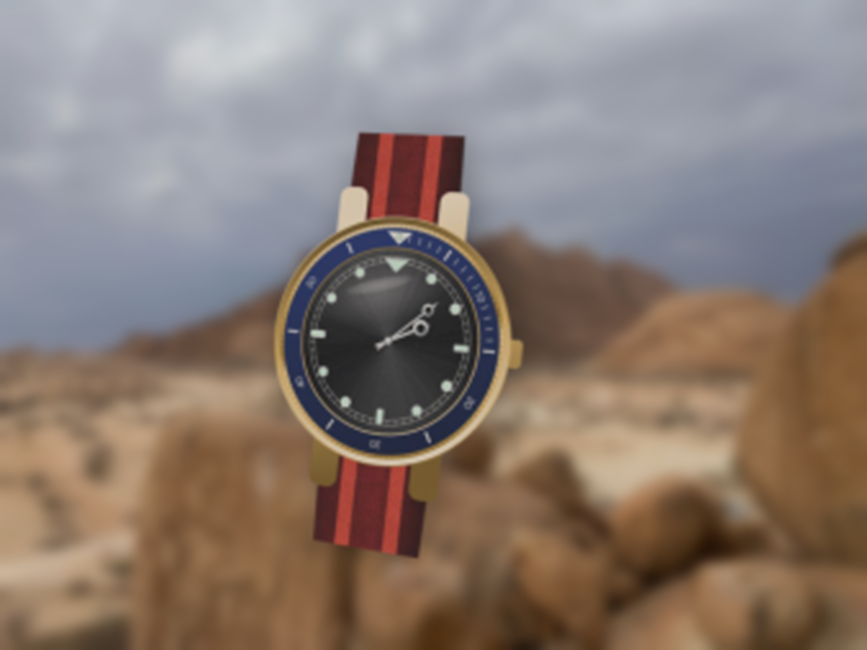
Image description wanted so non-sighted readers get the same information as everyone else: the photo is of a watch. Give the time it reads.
2:08
